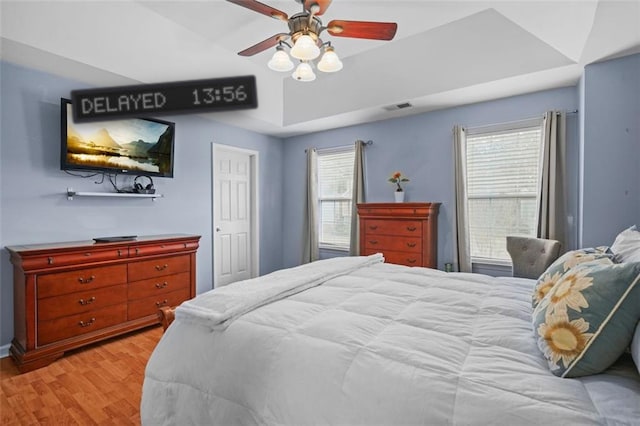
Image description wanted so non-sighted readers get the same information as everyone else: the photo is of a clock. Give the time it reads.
13:56
